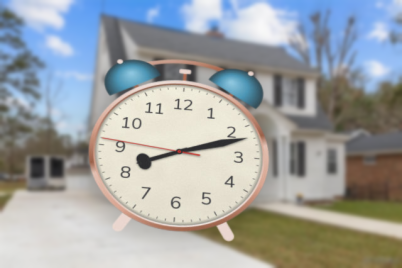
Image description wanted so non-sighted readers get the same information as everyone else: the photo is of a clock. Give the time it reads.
8:11:46
